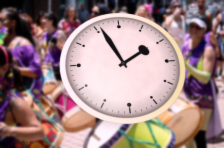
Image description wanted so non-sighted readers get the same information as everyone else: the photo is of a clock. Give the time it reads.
1:56
